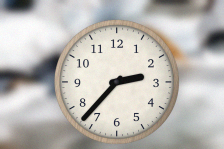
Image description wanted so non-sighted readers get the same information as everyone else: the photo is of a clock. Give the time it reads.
2:37
